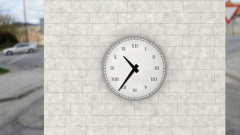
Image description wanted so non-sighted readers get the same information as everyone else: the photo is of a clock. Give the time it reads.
10:36
